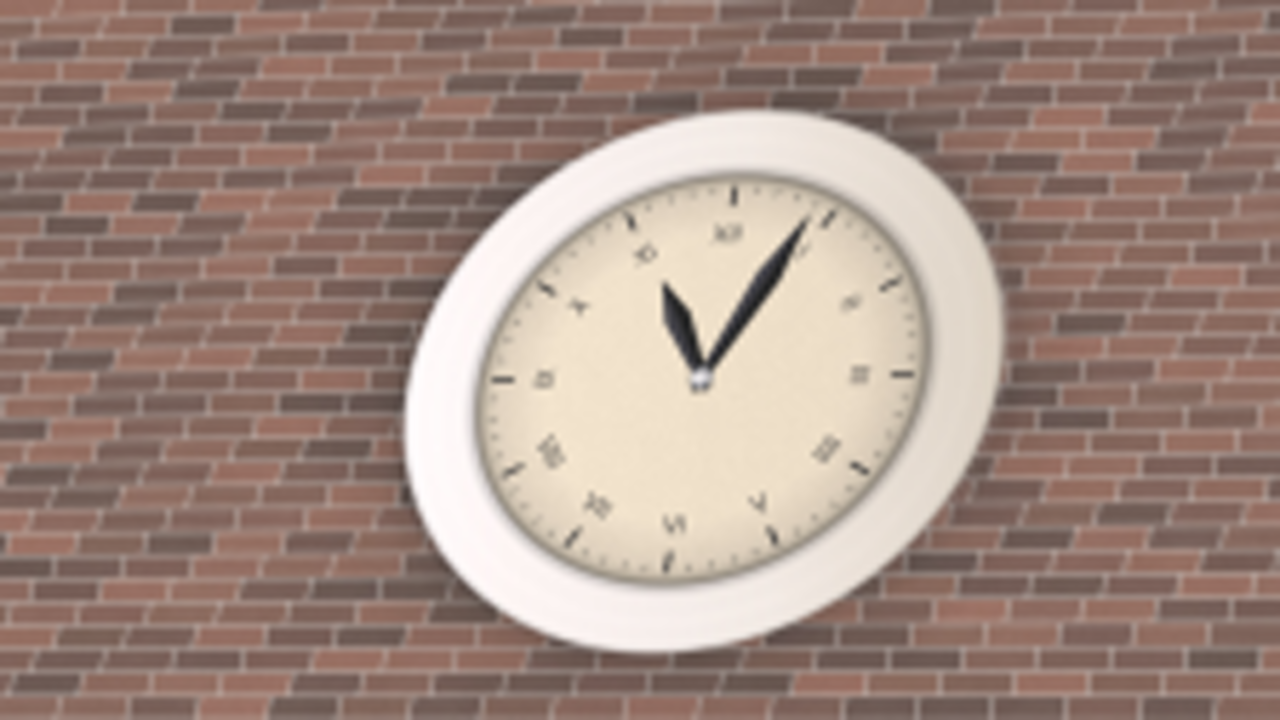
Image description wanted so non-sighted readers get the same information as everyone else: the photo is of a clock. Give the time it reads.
11:04
